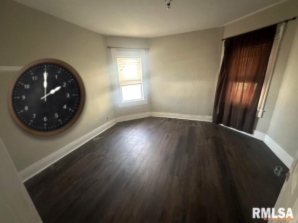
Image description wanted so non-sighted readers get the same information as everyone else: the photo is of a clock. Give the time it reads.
2:00
